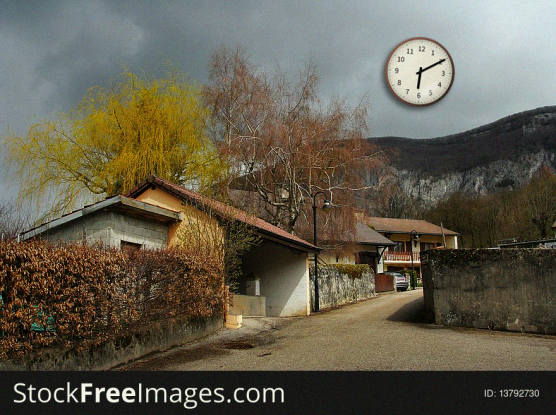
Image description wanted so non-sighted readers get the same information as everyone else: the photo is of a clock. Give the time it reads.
6:10
